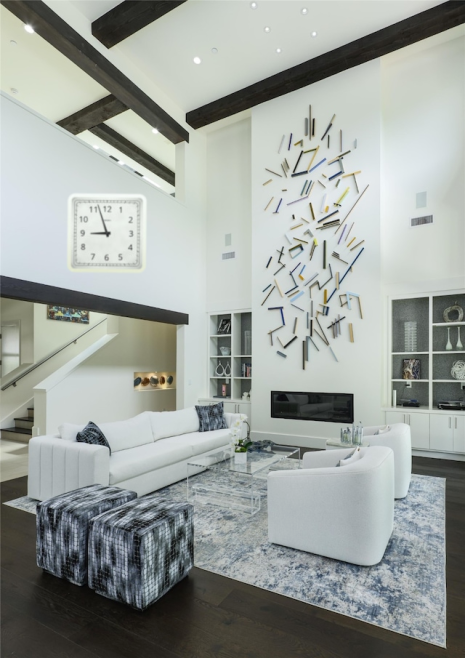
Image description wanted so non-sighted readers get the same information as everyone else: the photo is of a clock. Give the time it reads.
8:57
